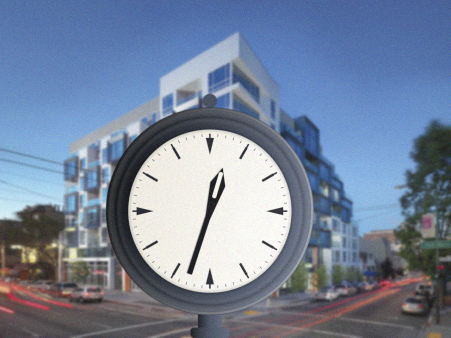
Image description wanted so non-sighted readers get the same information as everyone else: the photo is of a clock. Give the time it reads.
12:33
